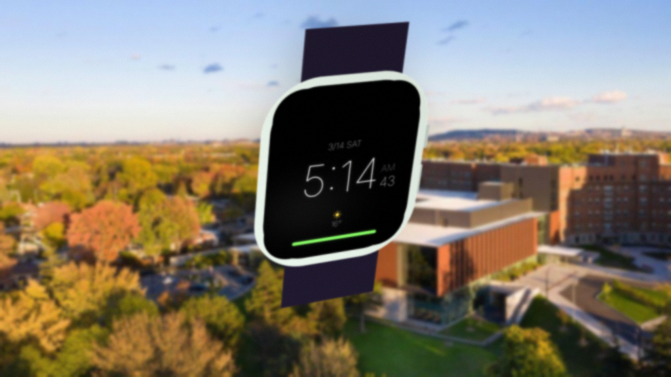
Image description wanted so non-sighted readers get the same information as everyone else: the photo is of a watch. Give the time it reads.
5:14:43
